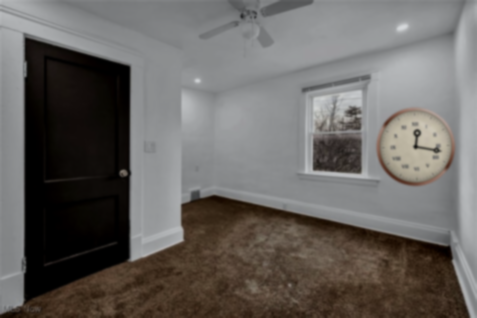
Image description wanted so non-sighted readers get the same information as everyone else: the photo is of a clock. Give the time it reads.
12:17
